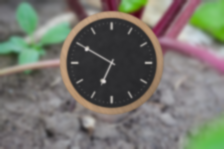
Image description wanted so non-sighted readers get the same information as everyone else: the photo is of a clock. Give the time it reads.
6:50
